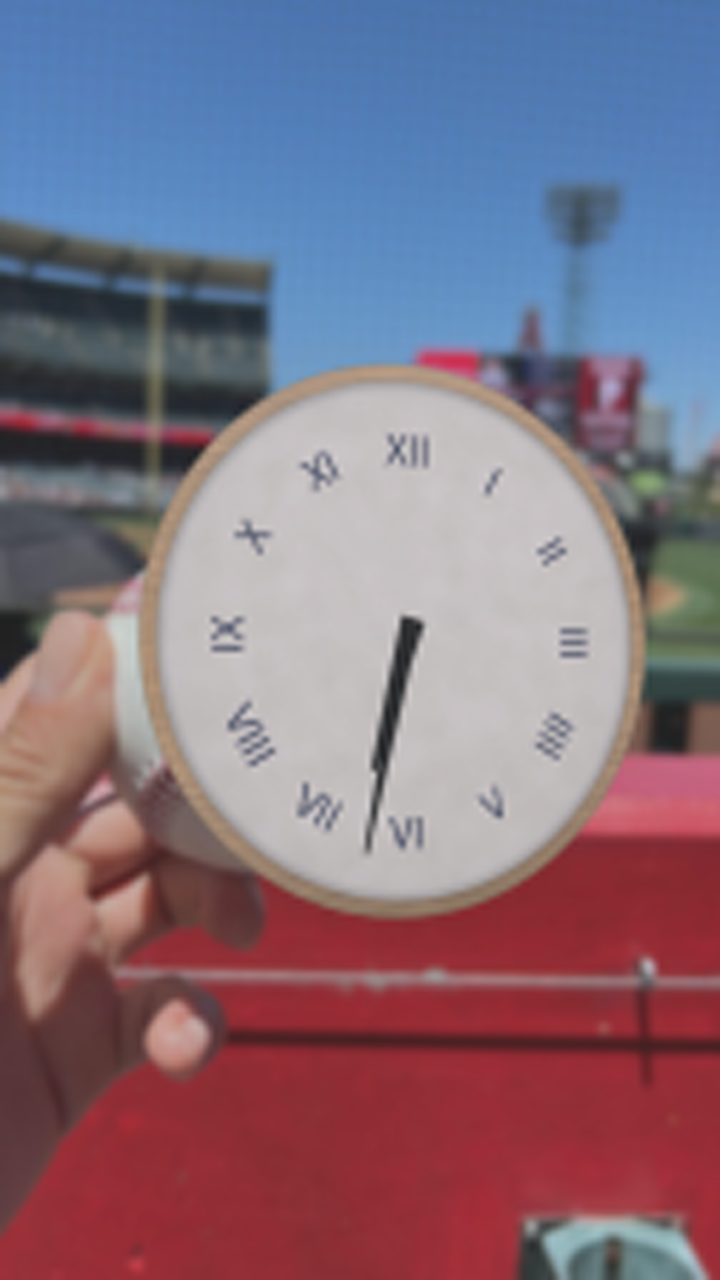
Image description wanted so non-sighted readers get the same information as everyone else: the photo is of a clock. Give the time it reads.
6:32
